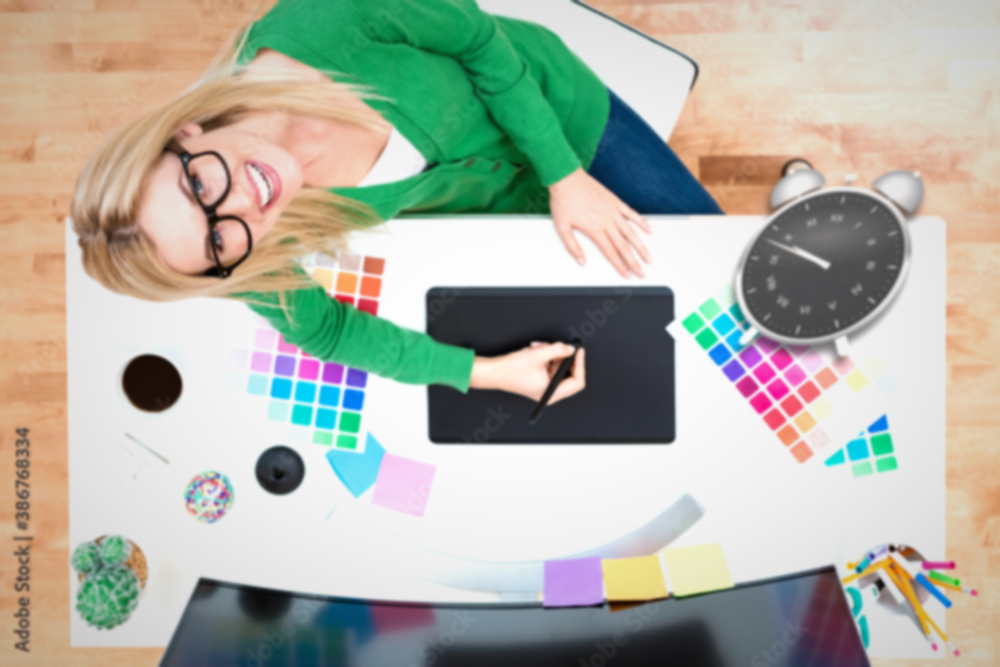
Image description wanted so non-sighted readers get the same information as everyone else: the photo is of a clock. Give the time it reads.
9:48
